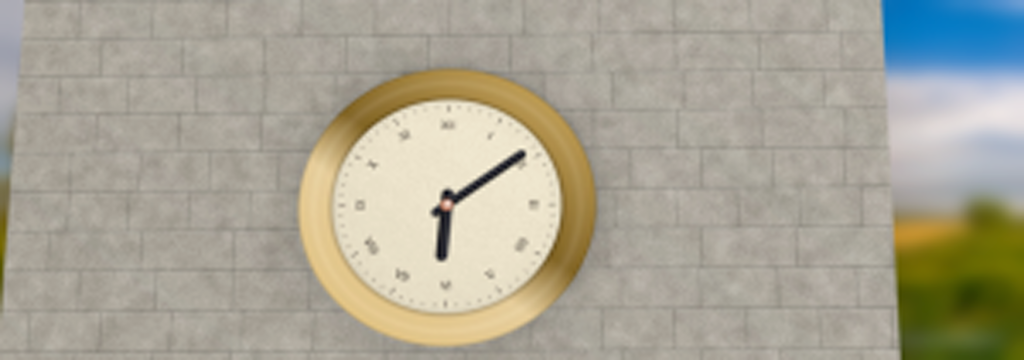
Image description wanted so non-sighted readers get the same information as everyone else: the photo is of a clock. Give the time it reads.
6:09
